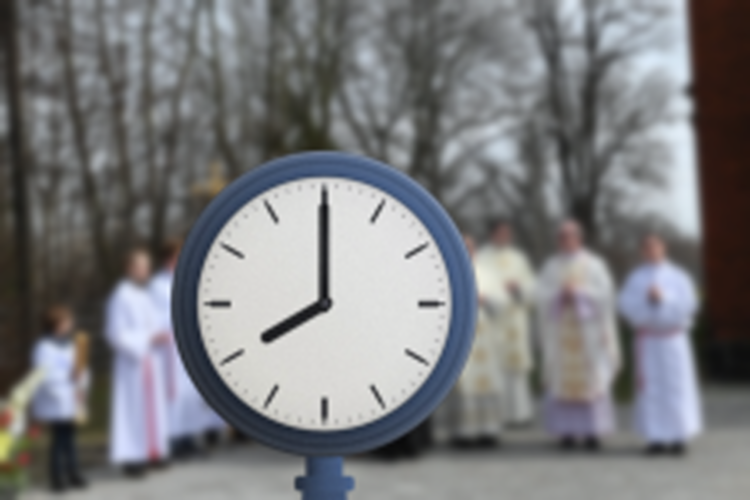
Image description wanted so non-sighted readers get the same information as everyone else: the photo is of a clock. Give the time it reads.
8:00
